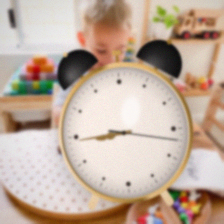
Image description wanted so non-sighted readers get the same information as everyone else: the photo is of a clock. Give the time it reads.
8:44:17
